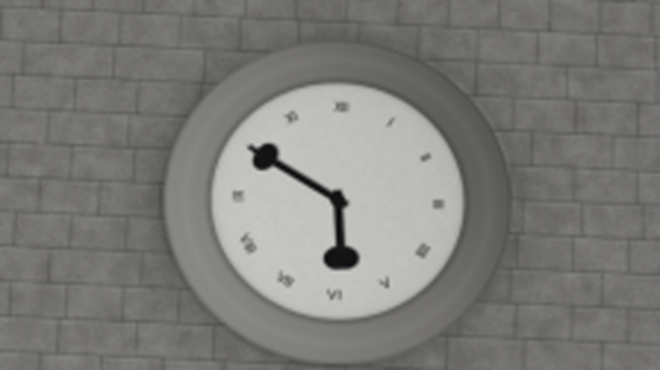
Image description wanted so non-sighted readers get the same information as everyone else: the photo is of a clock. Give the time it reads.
5:50
